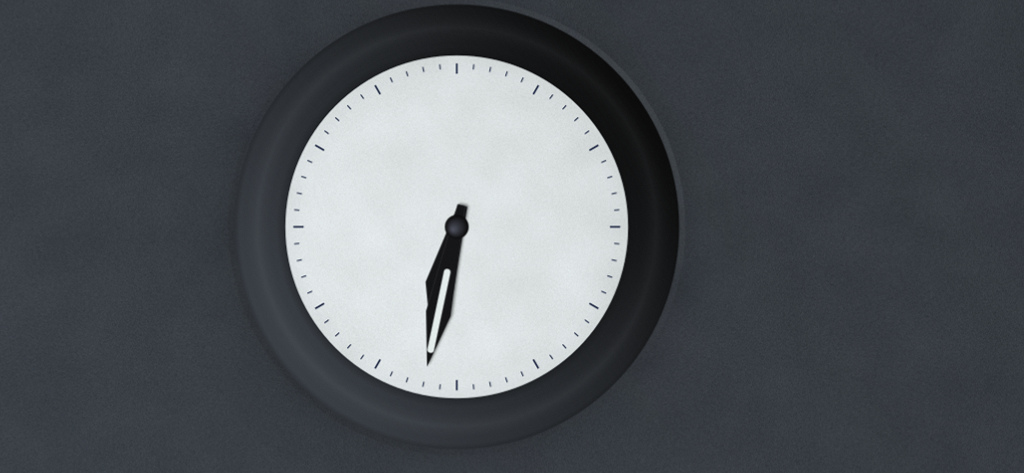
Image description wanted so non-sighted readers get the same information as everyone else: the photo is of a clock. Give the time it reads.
6:32
